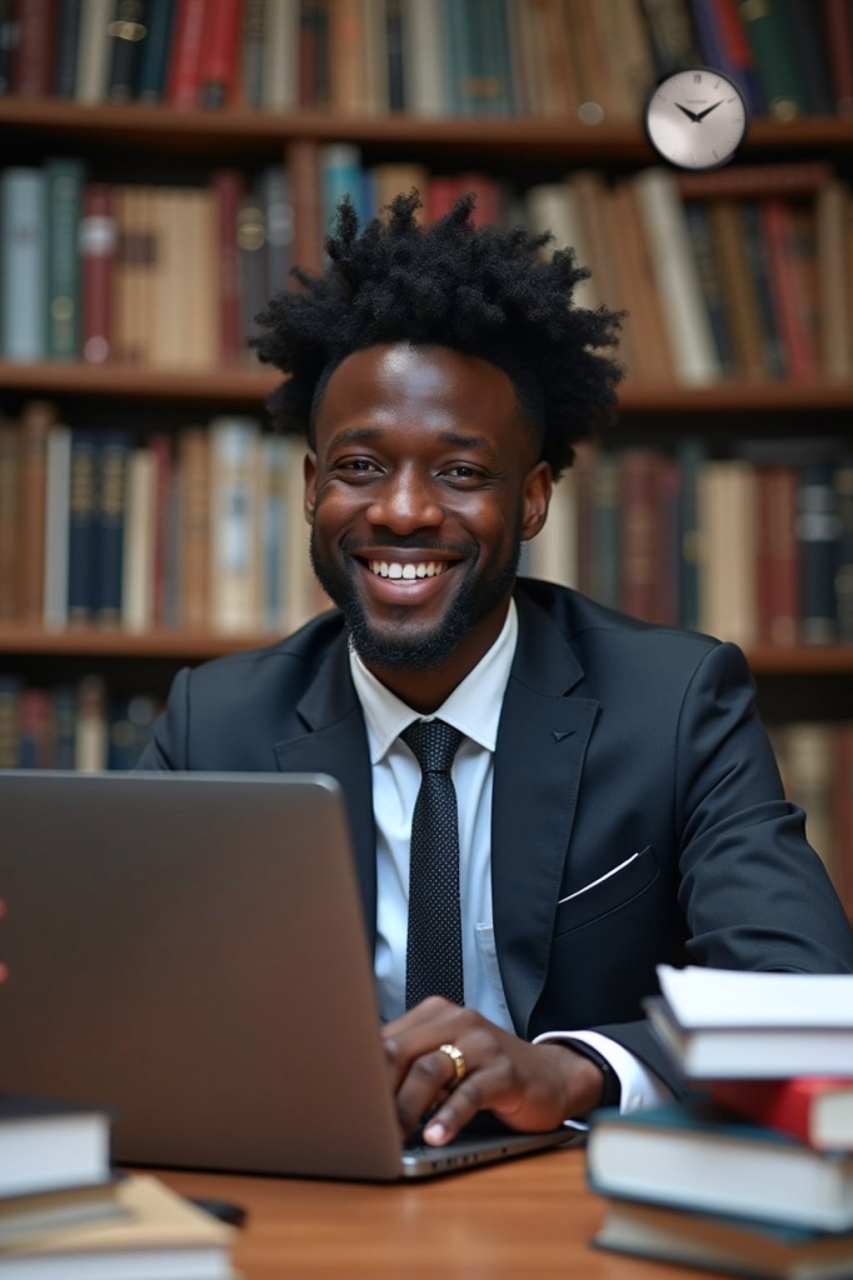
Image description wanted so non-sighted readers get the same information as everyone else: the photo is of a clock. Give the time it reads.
10:09
